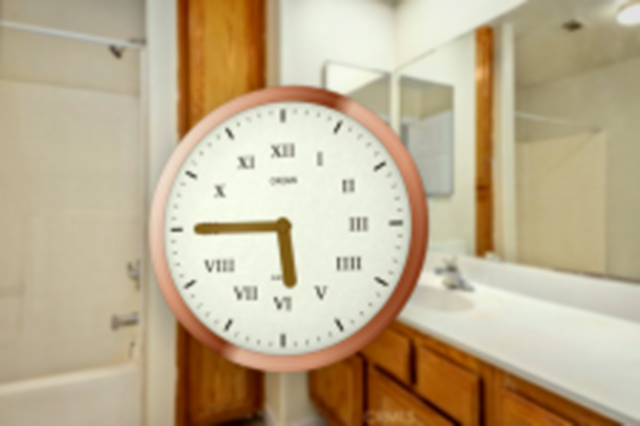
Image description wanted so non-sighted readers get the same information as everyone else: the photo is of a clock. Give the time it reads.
5:45
